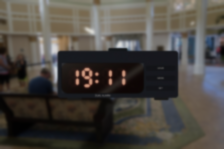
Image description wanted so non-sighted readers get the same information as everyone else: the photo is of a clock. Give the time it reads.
19:11
